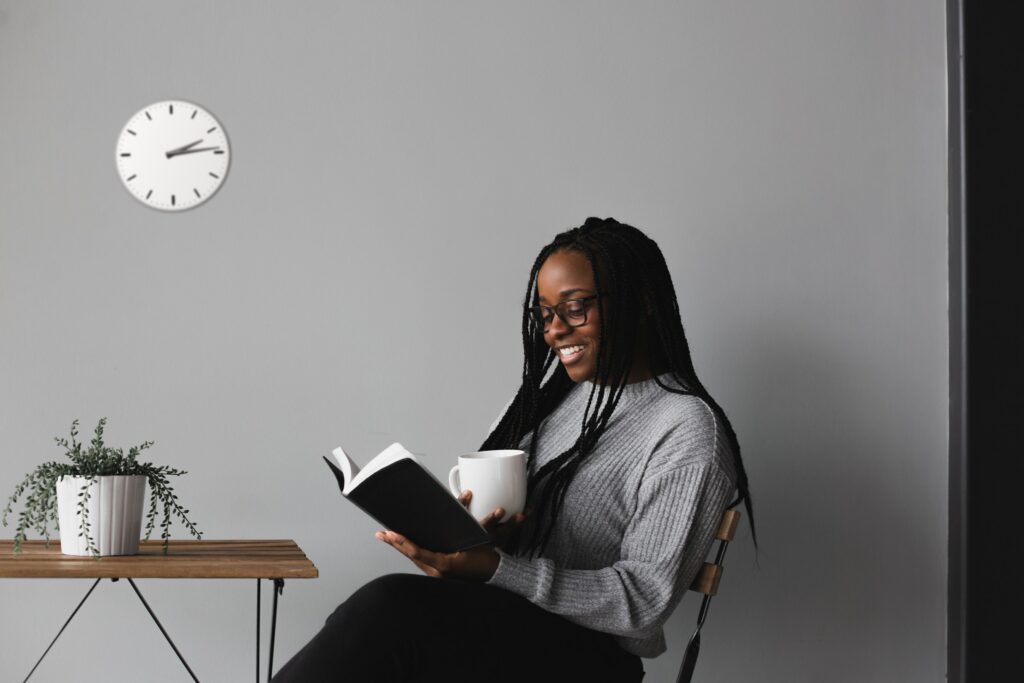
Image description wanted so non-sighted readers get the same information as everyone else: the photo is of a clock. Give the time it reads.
2:14
